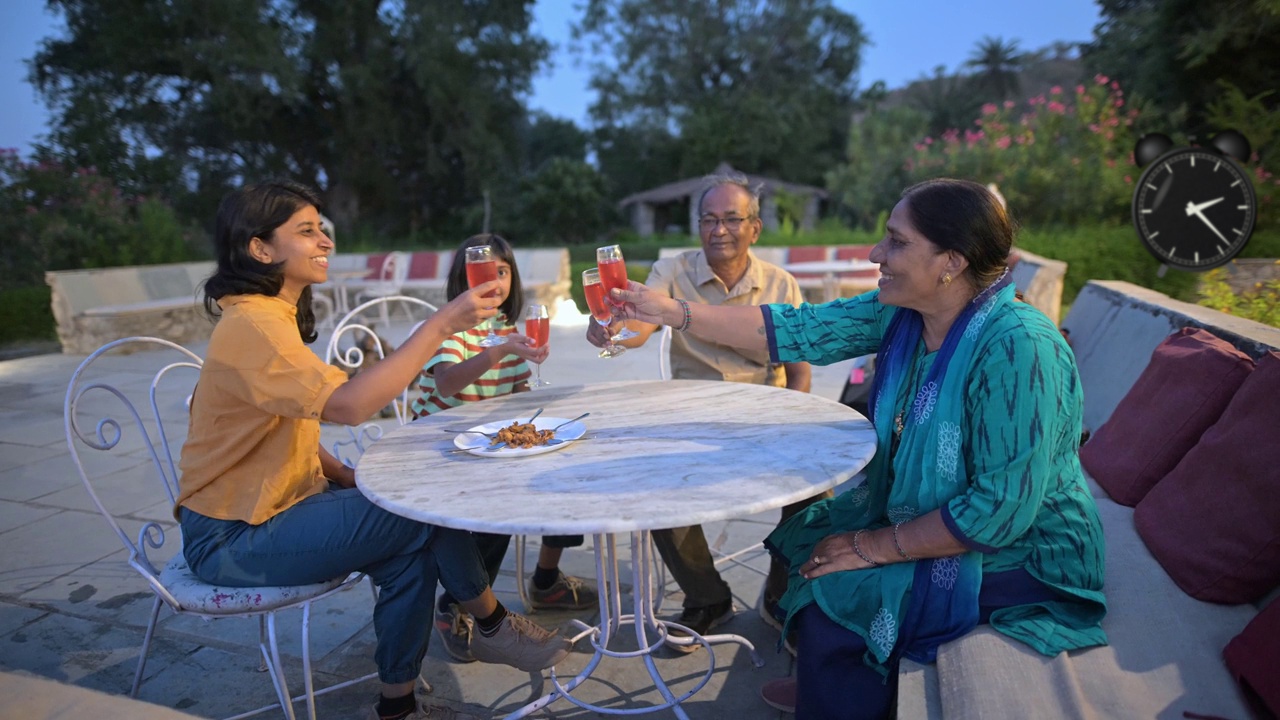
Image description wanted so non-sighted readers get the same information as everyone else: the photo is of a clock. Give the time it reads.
2:23
